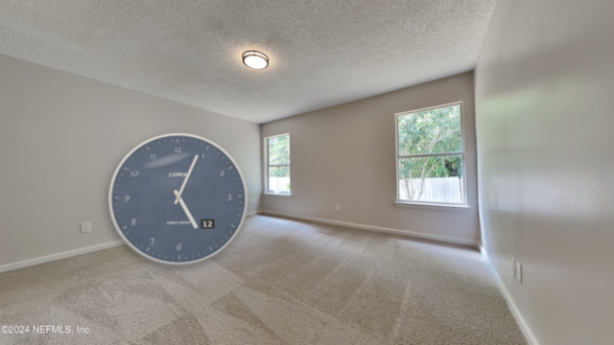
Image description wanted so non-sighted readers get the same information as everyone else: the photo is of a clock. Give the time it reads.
5:04
